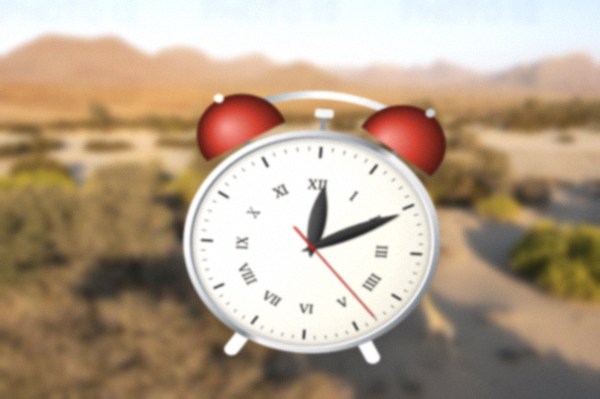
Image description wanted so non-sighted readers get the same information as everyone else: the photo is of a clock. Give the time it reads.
12:10:23
